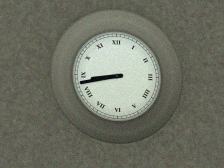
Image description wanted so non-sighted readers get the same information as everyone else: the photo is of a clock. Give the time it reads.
8:43
